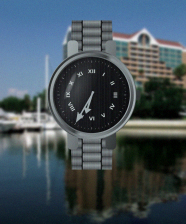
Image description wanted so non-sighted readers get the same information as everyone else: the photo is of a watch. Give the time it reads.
6:35
